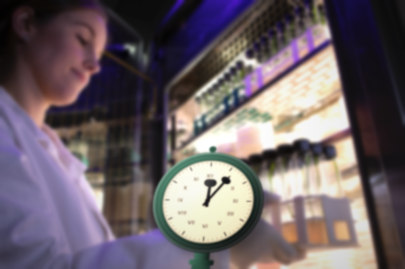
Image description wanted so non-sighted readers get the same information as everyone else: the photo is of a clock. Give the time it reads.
12:06
